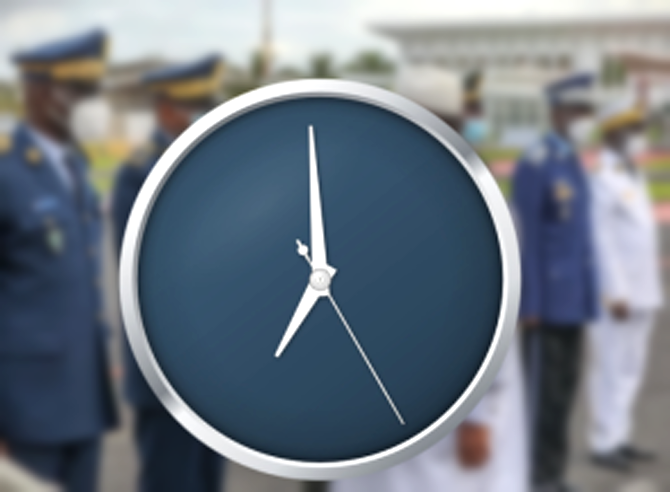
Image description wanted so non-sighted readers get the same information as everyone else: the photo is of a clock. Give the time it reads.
6:59:25
